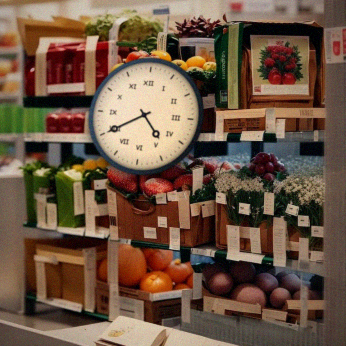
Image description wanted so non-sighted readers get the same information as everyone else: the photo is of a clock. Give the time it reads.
4:40
